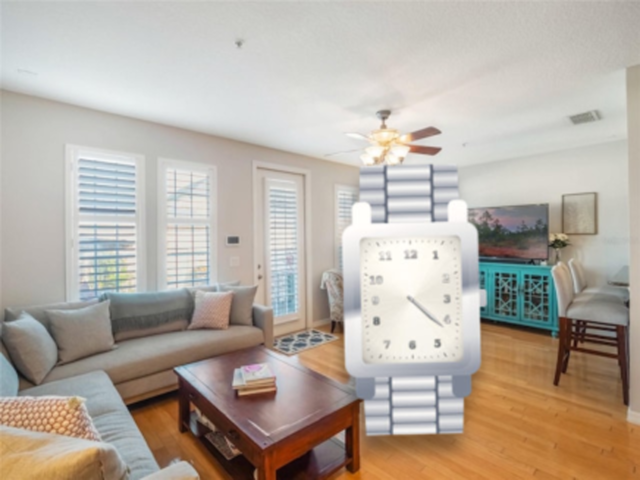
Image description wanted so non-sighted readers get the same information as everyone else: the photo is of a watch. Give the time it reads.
4:22
